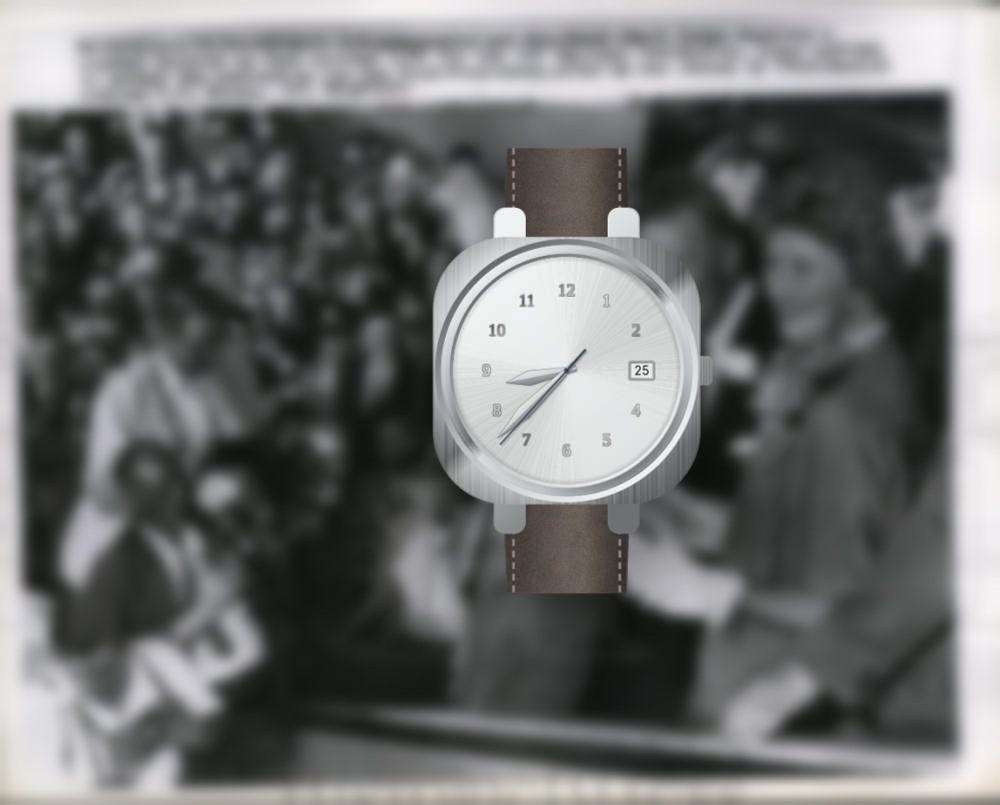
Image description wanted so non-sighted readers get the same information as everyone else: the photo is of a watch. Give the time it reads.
8:37:37
